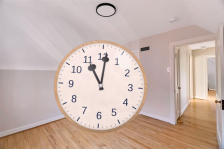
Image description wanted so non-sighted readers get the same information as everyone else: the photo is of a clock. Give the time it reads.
11:01
